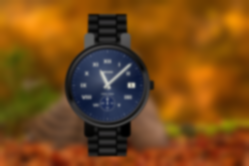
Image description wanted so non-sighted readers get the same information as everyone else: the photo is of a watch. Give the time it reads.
11:08
